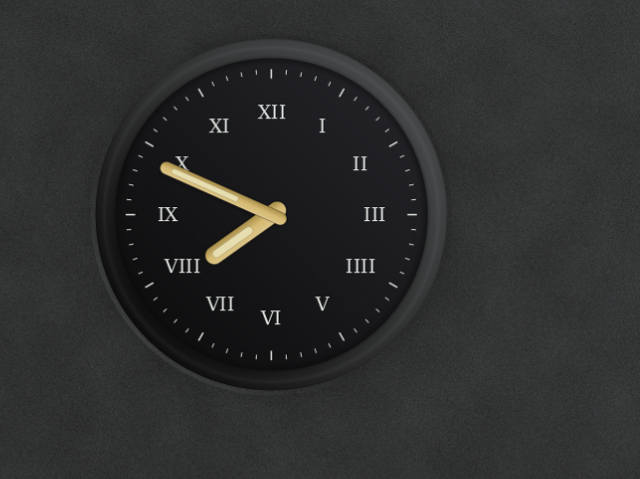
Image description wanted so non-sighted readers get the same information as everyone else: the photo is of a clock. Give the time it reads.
7:49
